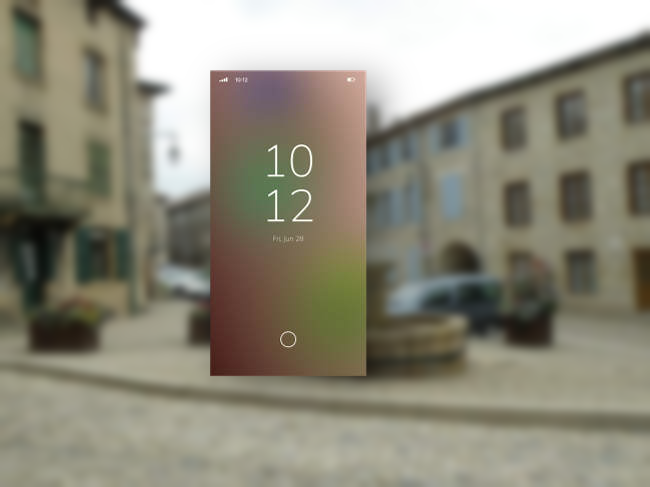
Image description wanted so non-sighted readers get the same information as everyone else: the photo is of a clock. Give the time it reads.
10:12
